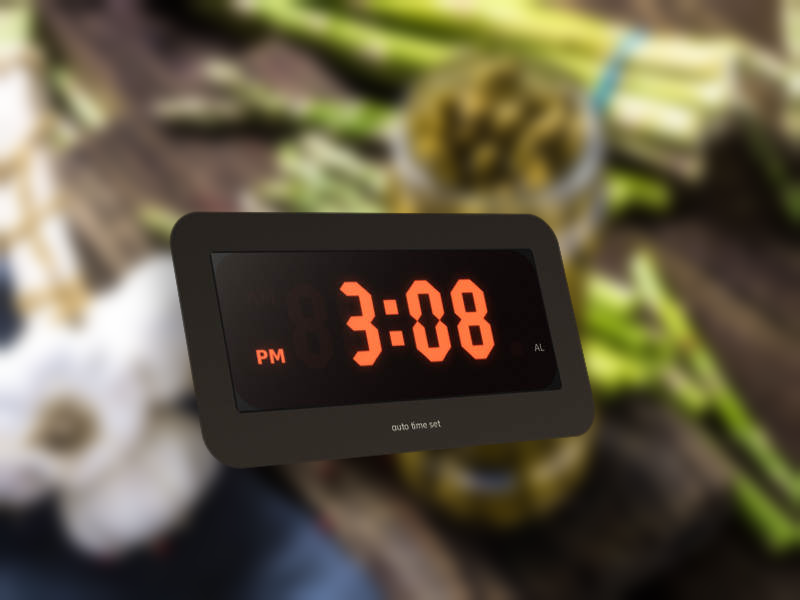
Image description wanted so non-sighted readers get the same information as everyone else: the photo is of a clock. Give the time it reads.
3:08
